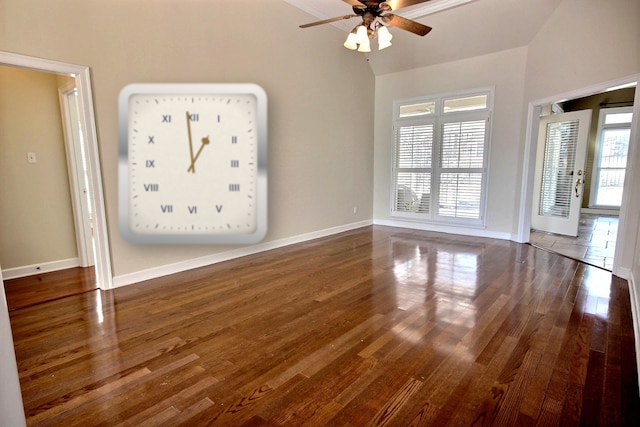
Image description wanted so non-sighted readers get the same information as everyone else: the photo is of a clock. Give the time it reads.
12:59
